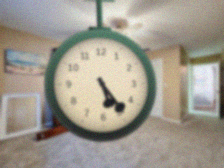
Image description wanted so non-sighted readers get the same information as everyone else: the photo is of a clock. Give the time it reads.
5:24
